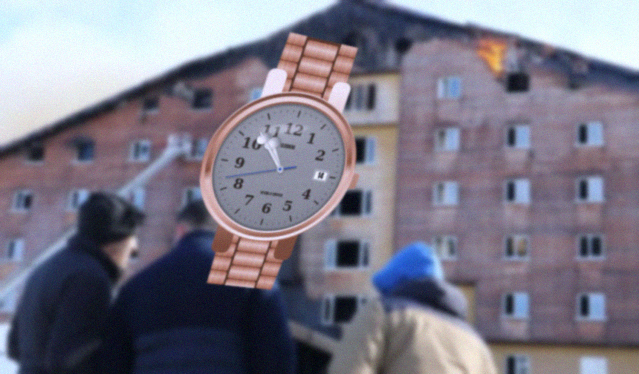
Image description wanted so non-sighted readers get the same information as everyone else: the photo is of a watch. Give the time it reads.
10:52:42
